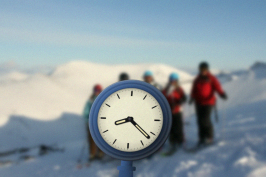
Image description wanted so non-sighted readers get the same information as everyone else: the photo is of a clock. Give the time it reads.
8:22
